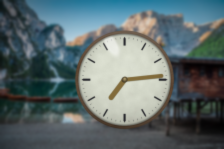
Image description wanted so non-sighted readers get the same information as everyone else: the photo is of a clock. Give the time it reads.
7:14
